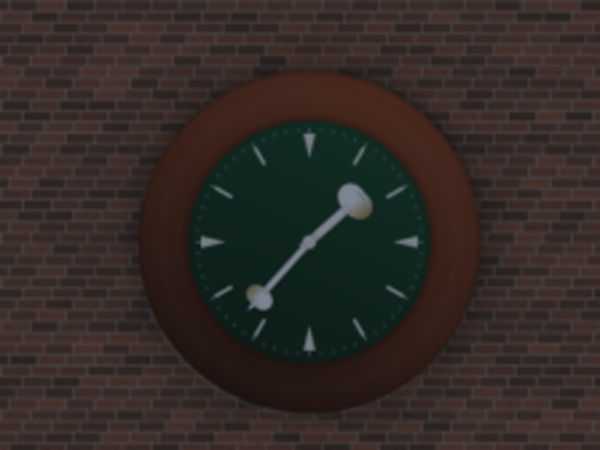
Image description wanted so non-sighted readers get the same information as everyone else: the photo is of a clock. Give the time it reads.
1:37
